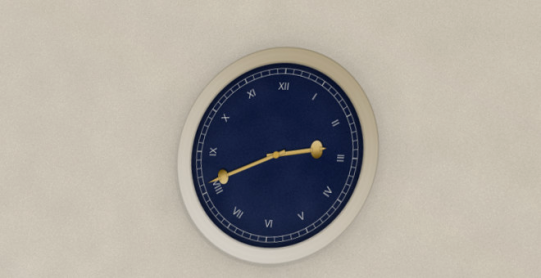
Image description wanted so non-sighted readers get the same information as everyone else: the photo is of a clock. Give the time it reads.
2:41
